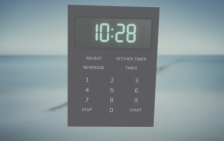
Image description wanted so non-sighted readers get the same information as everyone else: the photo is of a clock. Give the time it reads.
10:28
